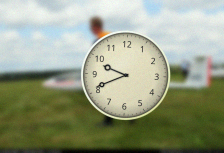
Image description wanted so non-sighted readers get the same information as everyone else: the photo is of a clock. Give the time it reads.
9:41
